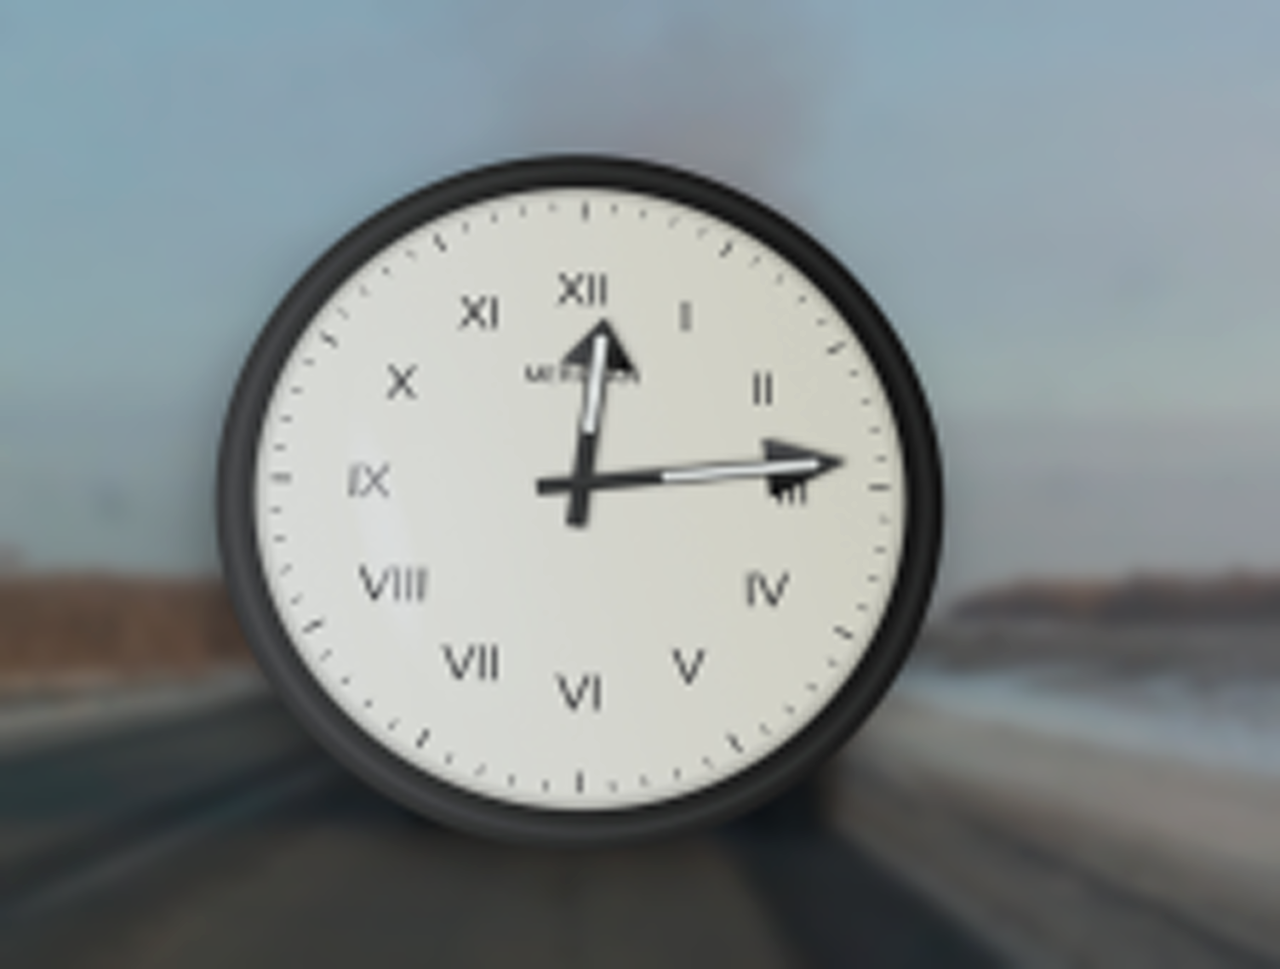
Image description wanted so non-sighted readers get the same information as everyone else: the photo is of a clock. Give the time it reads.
12:14
